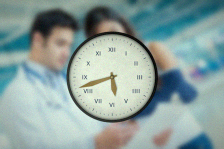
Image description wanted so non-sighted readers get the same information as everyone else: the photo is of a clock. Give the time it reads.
5:42
